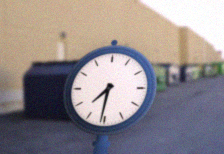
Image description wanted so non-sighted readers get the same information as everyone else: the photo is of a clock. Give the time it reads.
7:31
